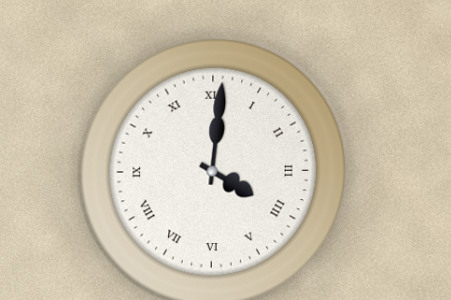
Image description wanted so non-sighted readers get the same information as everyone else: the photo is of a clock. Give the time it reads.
4:01
